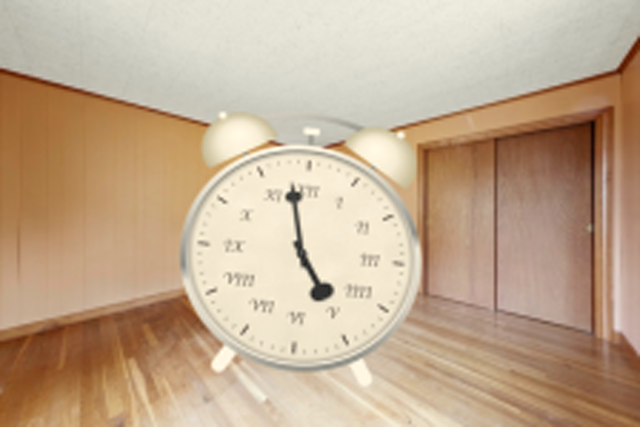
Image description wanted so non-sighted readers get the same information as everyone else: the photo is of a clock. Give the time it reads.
4:58
